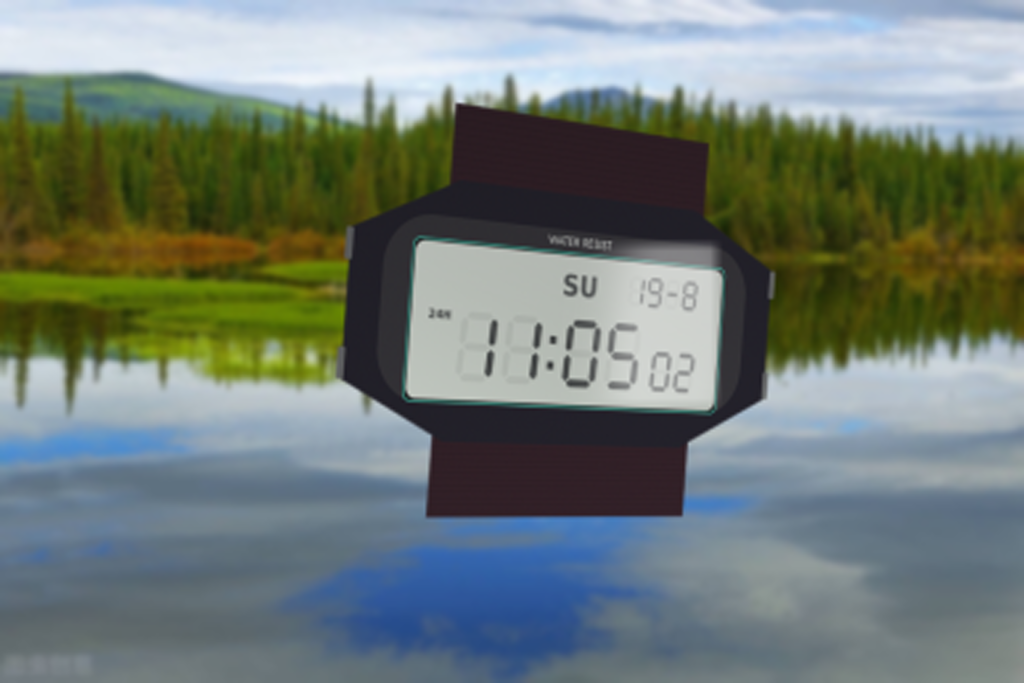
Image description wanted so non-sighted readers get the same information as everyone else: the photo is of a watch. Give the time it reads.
11:05:02
